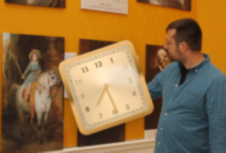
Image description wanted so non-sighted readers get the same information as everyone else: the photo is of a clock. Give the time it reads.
7:29
